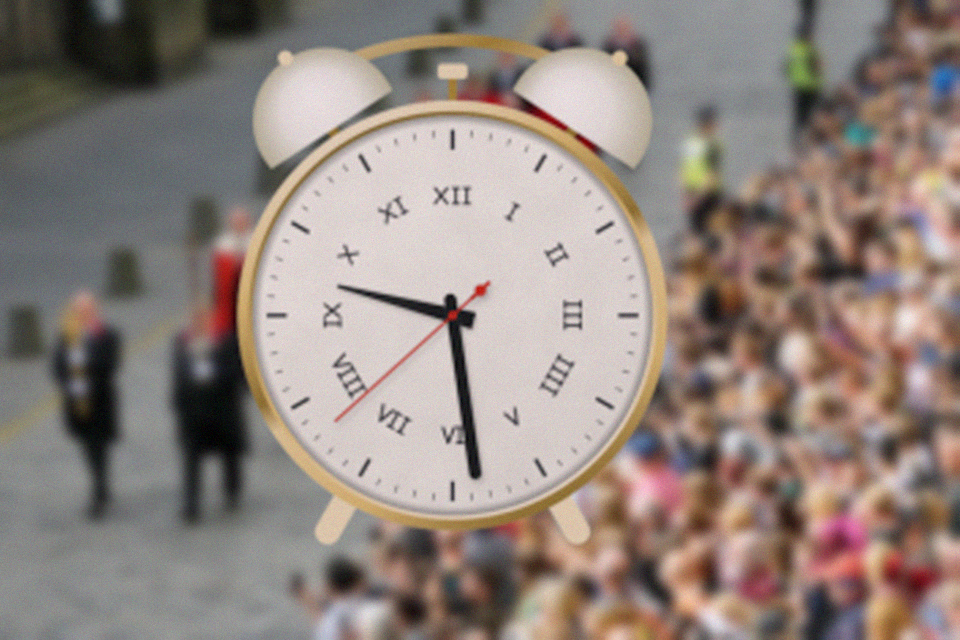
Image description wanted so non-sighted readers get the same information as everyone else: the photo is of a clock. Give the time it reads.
9:28:38
